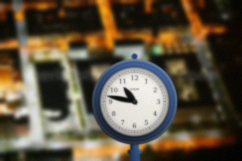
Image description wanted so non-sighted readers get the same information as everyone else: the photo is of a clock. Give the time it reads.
10:47
